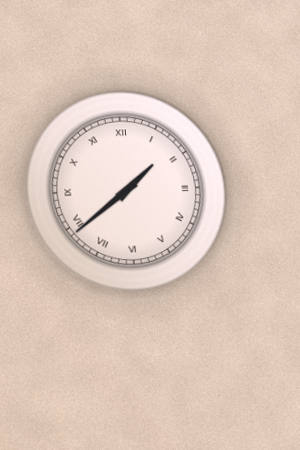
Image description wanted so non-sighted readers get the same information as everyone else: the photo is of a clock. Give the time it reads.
1:39
